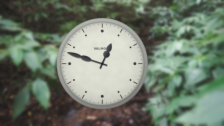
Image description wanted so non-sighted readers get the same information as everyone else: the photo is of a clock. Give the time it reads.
12:48
